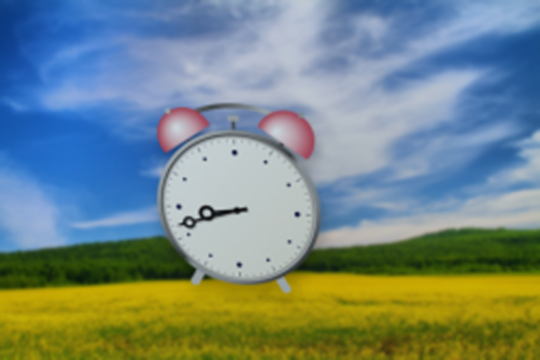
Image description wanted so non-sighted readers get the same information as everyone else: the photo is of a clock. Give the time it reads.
8:42
